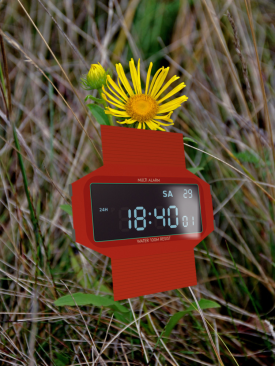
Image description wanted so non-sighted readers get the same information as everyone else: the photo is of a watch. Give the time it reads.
18:40:01
